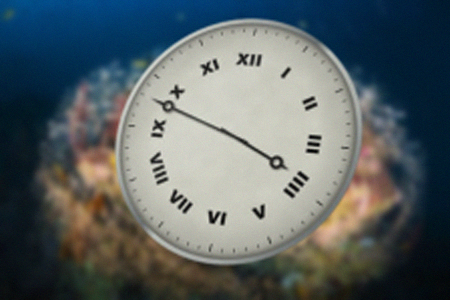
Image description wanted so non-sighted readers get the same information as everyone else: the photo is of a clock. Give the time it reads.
3:48
